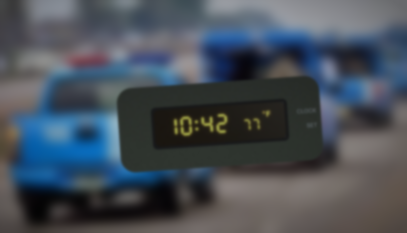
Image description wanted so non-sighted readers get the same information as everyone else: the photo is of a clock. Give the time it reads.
10:42
